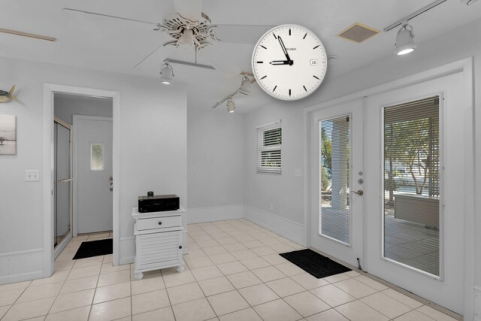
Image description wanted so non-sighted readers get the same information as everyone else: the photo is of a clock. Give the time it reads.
8:56
